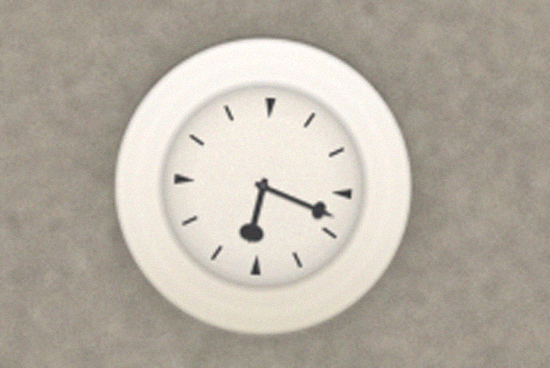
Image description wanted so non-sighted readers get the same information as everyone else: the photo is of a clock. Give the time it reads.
6:18
